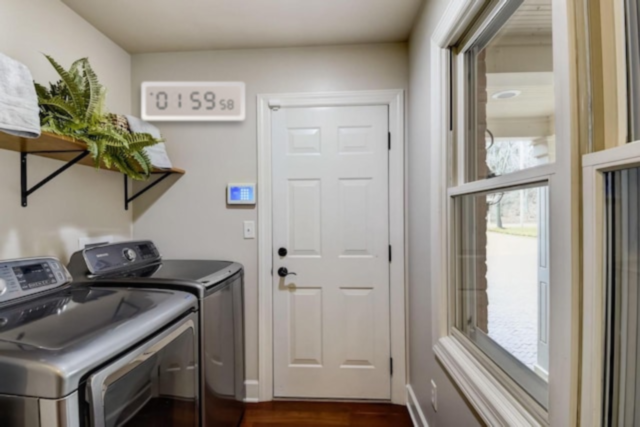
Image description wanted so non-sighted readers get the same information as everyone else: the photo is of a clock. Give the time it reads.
1:59
